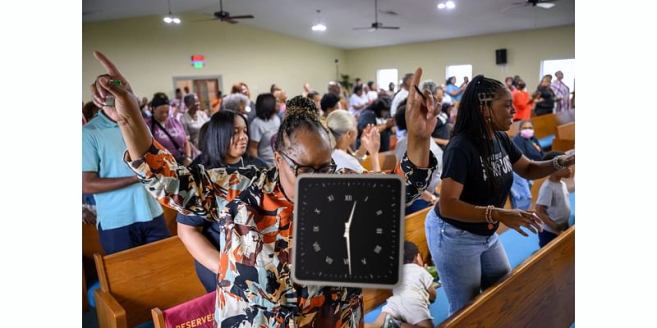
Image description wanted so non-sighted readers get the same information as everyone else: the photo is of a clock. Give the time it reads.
12:29
